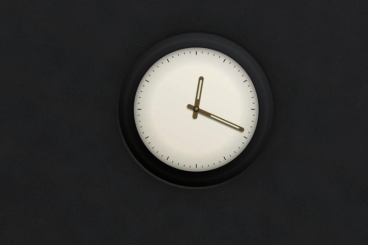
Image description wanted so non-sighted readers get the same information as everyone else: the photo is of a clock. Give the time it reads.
12:19
